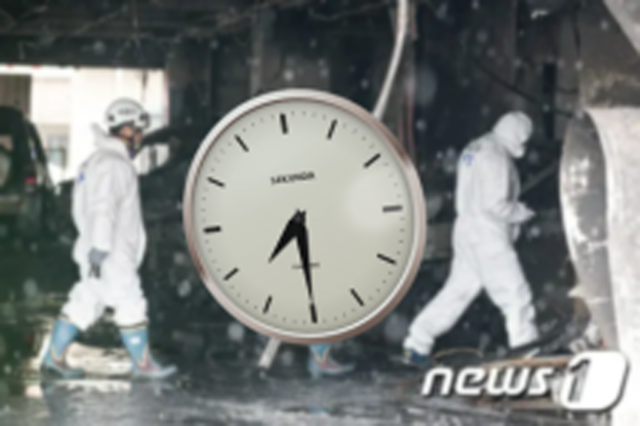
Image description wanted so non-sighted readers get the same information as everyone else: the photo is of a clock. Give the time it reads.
7:30
